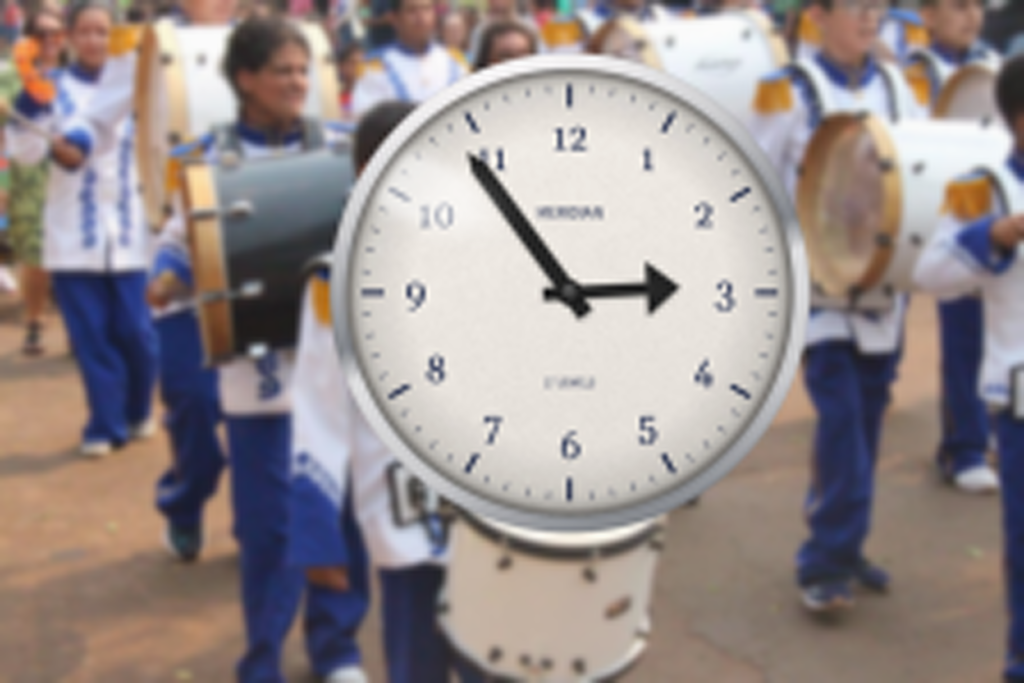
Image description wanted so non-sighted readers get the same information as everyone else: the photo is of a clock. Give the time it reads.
2:54
